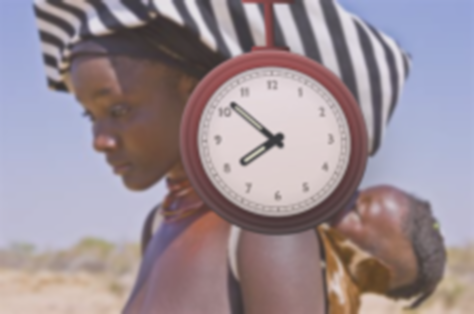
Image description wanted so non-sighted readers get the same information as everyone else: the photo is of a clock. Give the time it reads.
7:52
